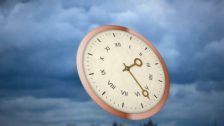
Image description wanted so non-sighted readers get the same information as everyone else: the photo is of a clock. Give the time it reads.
2:27
